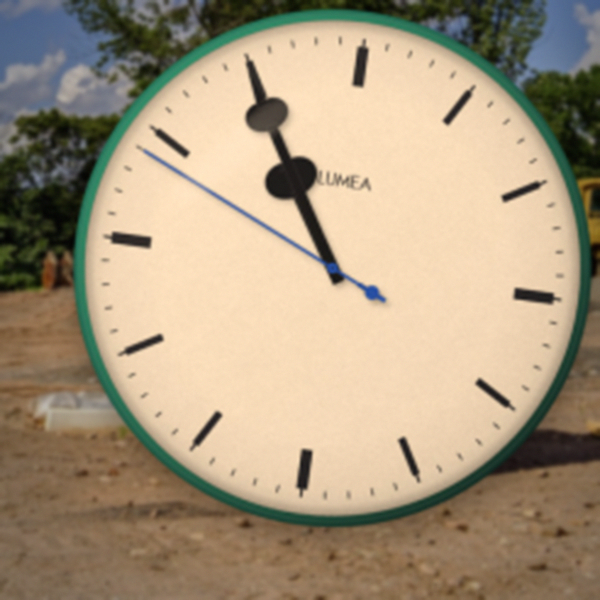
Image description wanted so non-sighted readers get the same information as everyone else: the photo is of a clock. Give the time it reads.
10:54:49
